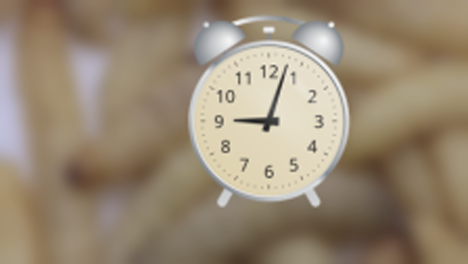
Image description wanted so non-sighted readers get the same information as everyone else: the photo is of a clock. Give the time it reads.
9:03
